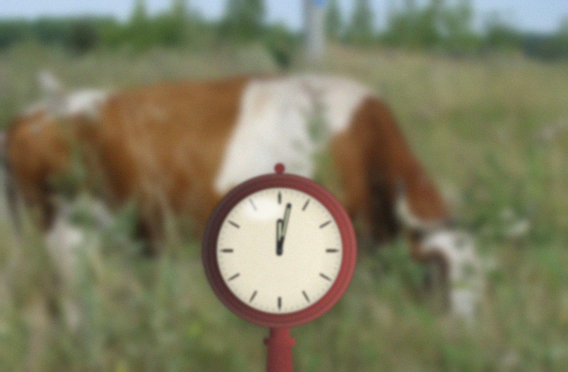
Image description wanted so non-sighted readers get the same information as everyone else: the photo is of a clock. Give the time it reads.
12:02
